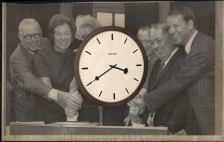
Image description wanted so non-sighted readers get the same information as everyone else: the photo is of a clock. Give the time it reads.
3:40
